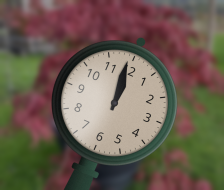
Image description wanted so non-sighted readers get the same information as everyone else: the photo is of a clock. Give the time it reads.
11:59
